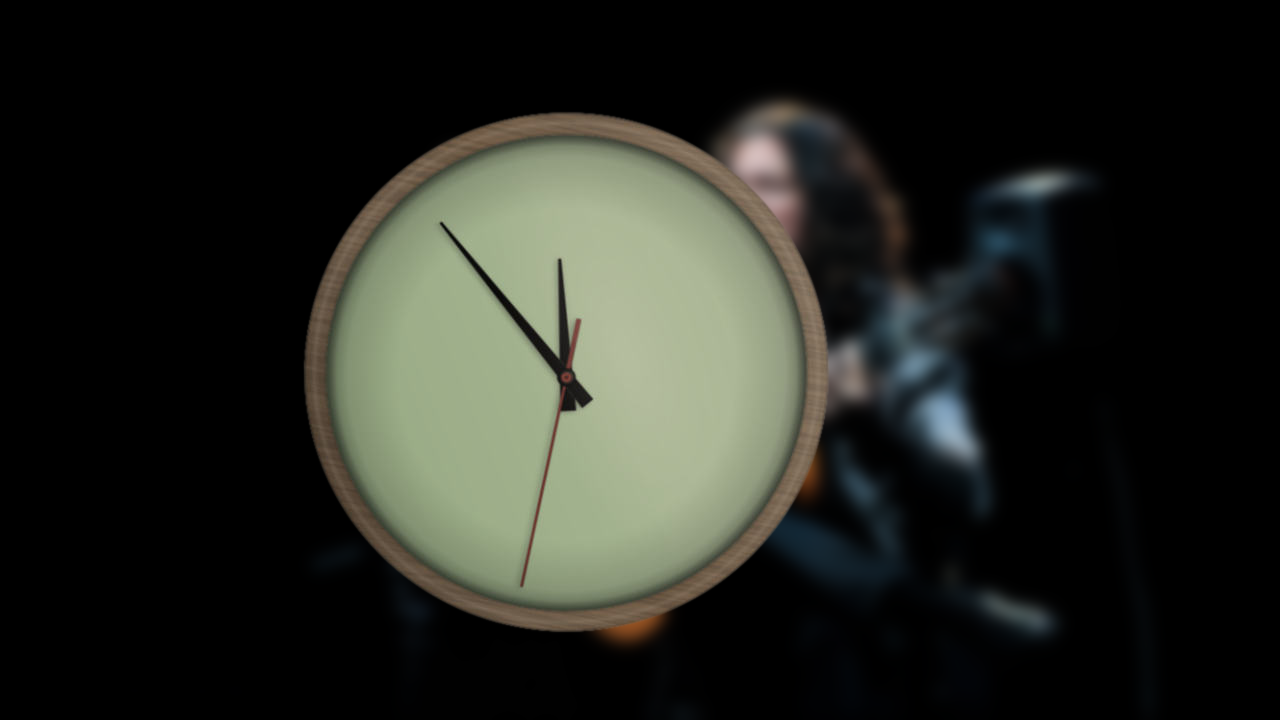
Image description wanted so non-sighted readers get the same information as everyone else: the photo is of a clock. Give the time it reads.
11:53:32
